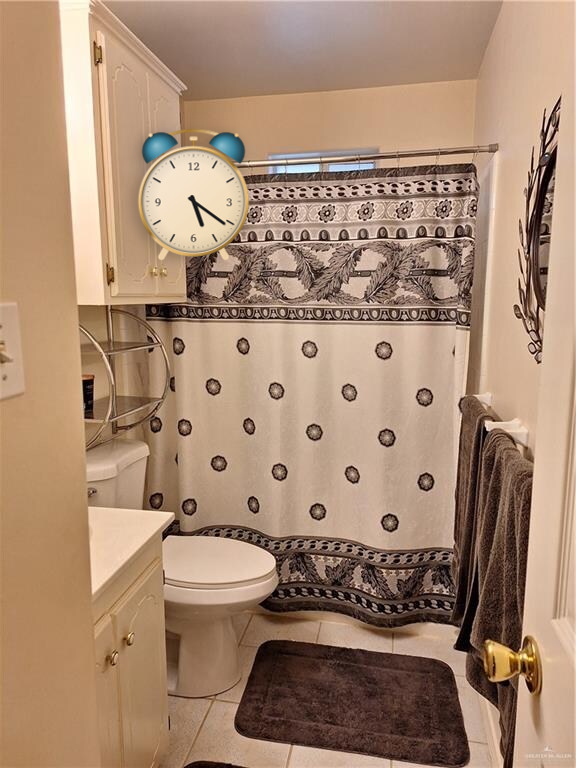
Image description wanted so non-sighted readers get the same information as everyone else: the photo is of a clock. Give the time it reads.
5:21
